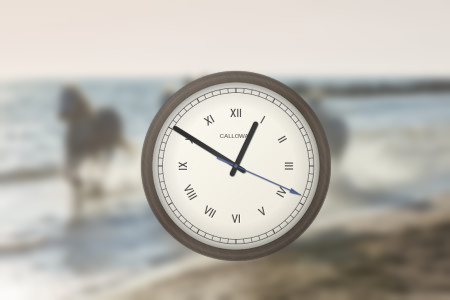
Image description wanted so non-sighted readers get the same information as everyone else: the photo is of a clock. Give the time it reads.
12:50:19
